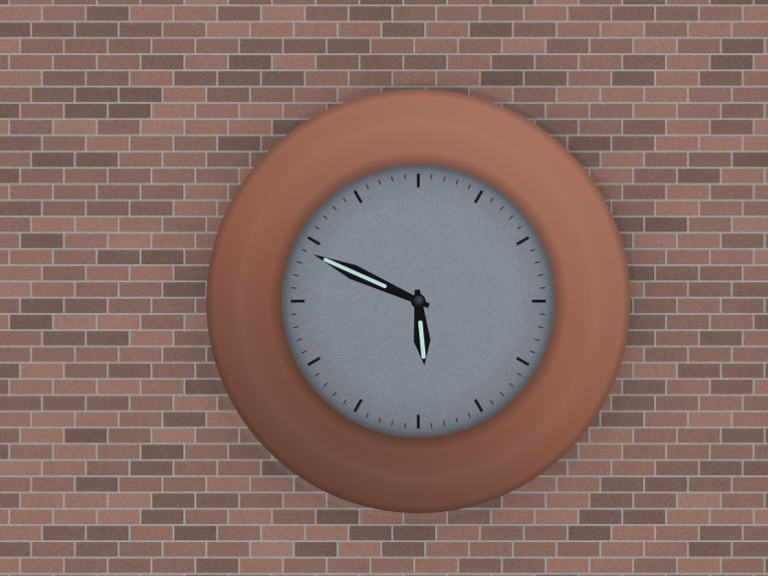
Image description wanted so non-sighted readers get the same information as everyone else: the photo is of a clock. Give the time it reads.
5:49
